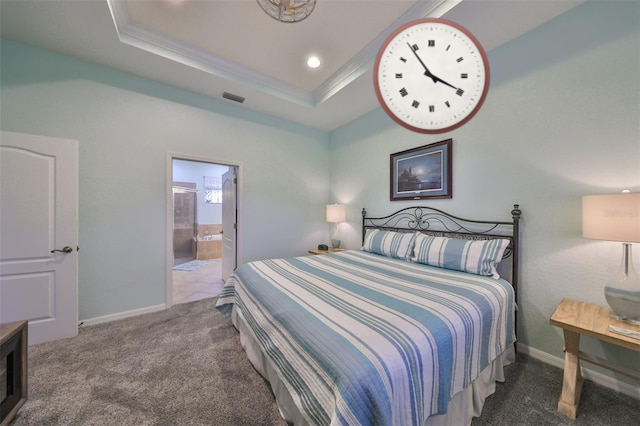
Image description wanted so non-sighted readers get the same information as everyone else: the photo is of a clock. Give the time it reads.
3:54
